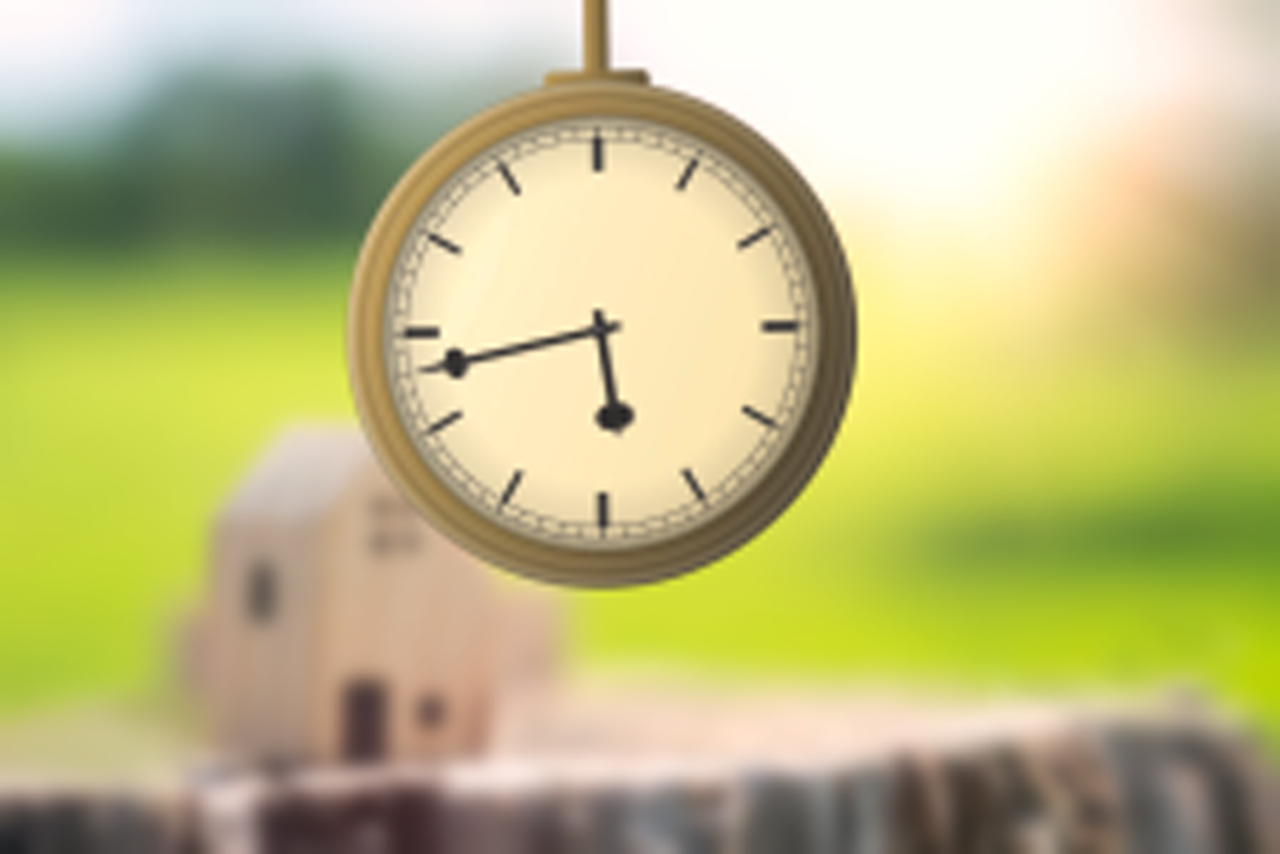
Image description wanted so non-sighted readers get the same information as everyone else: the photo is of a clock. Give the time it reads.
5:43
